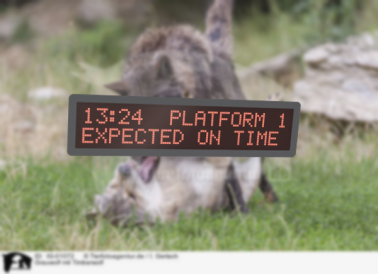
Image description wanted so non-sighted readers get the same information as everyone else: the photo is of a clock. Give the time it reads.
13:24
